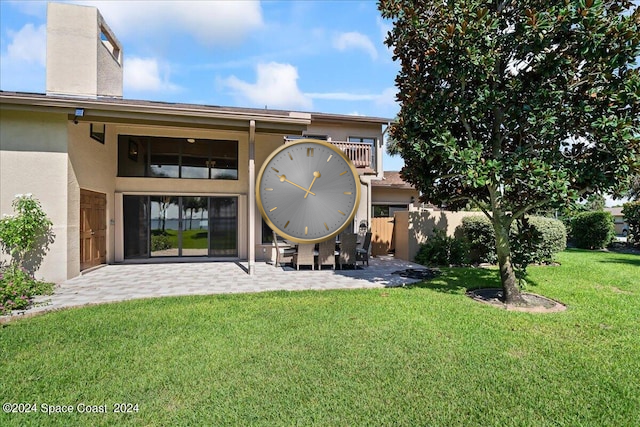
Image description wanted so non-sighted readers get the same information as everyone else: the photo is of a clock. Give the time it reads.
12:49
